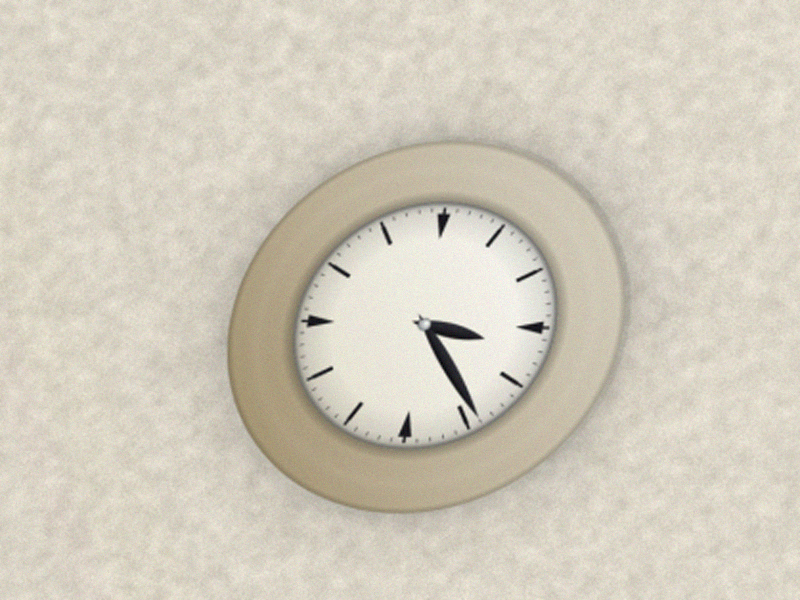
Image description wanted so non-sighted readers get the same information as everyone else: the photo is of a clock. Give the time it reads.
3:24
